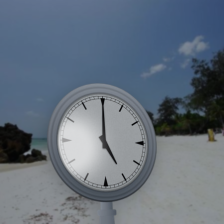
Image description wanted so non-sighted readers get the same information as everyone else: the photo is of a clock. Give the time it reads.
5:00
